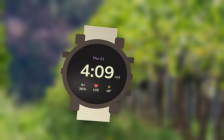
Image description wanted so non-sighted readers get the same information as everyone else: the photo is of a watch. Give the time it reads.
4:09
